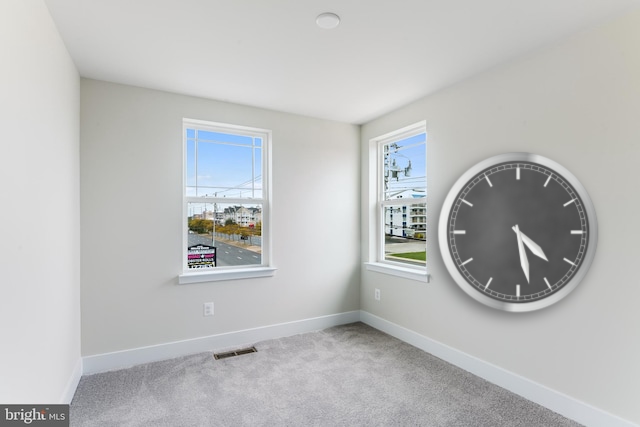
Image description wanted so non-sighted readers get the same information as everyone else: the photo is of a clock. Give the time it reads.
4:28
